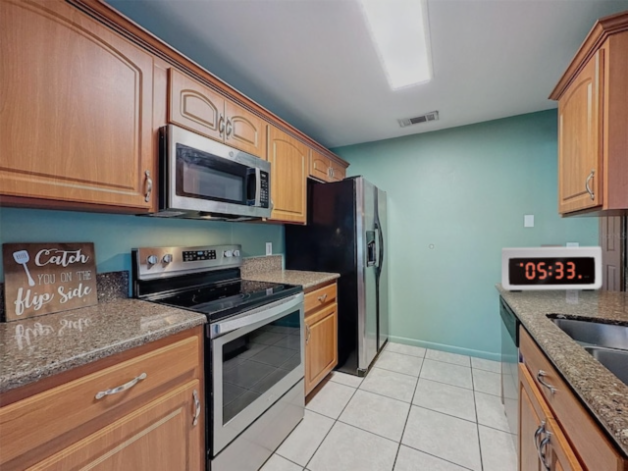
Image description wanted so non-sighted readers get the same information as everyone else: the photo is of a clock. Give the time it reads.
5:33
